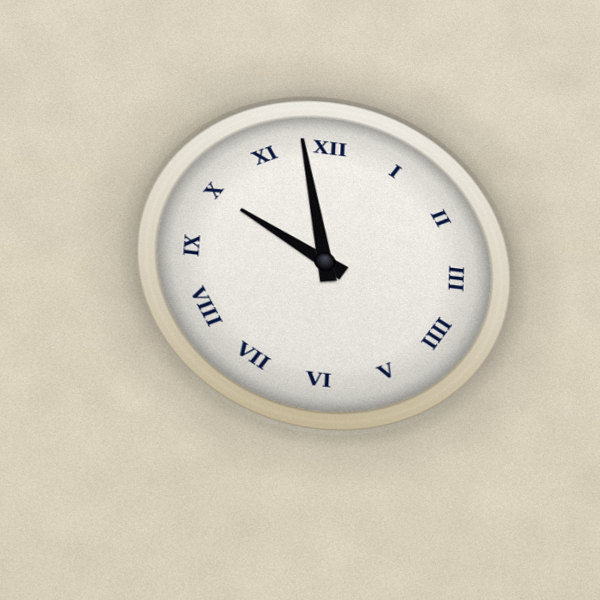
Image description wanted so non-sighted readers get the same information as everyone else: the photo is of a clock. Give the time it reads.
9:58
